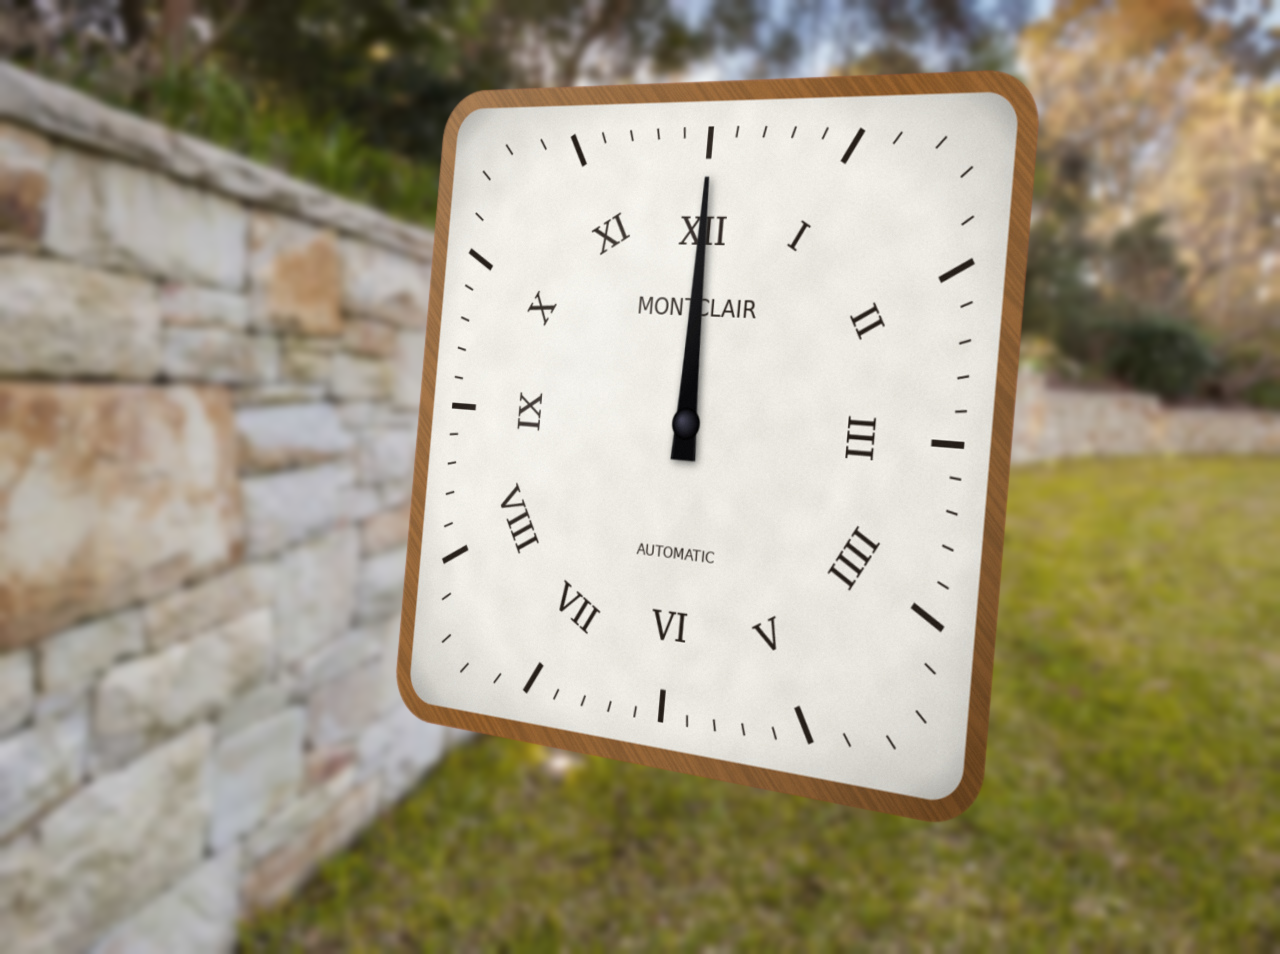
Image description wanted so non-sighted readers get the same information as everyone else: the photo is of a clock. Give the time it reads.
12:00
